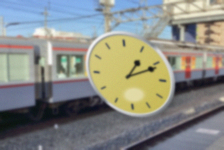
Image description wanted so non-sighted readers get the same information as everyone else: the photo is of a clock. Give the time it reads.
1:11
